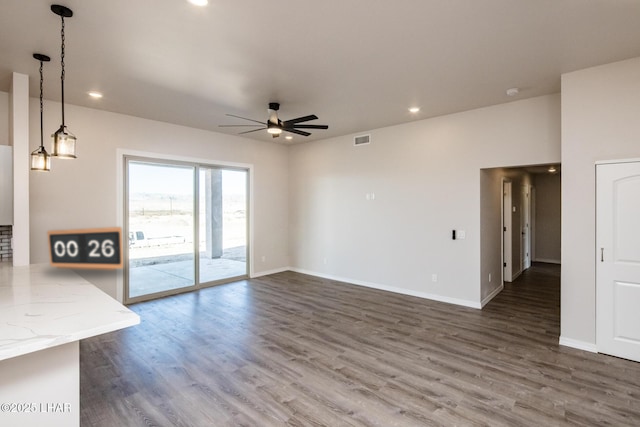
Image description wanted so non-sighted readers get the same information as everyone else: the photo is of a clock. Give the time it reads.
0:26
